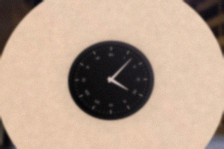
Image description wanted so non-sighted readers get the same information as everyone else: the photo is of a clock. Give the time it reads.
4:07
